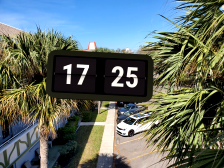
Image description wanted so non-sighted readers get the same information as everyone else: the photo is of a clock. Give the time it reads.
17:25
